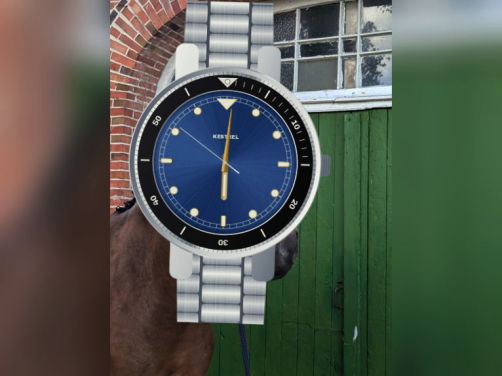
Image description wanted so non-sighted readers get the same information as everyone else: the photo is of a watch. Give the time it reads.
6:00:51
